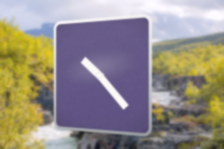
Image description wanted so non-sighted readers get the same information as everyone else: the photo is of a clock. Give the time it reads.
10:23
